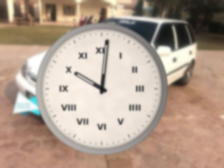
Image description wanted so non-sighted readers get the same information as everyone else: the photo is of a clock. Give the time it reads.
10:01
